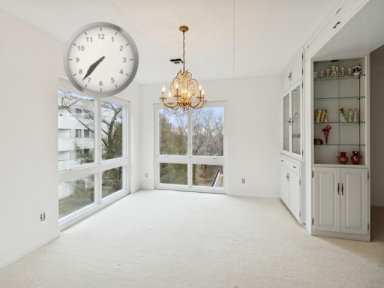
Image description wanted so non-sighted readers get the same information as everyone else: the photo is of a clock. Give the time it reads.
7:37
